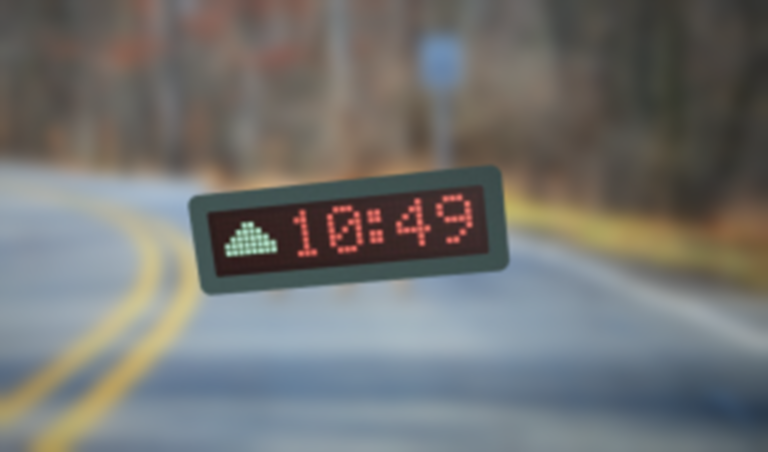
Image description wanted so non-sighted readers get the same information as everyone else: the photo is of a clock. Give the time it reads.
10:49
